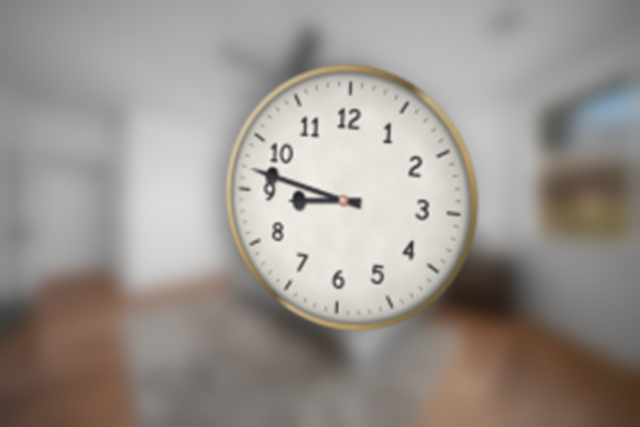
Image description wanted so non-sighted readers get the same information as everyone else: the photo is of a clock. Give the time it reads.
8:47
